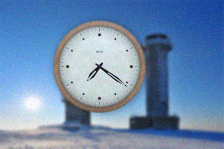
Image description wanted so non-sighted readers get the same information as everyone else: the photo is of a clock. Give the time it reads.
7:21
